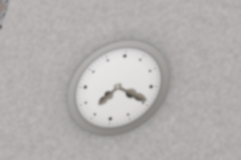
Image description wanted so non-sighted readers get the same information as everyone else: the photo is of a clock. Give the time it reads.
7:19
